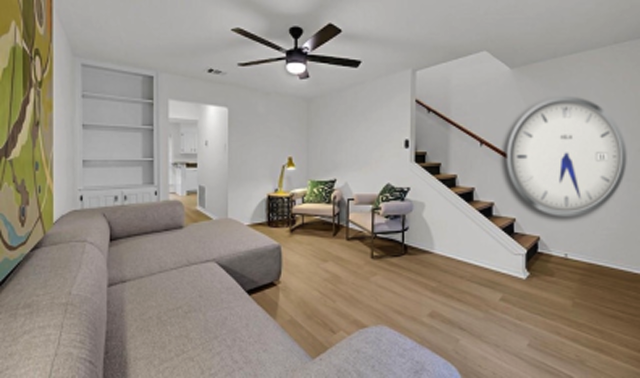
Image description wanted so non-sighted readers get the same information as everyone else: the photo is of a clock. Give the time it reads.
6:27
